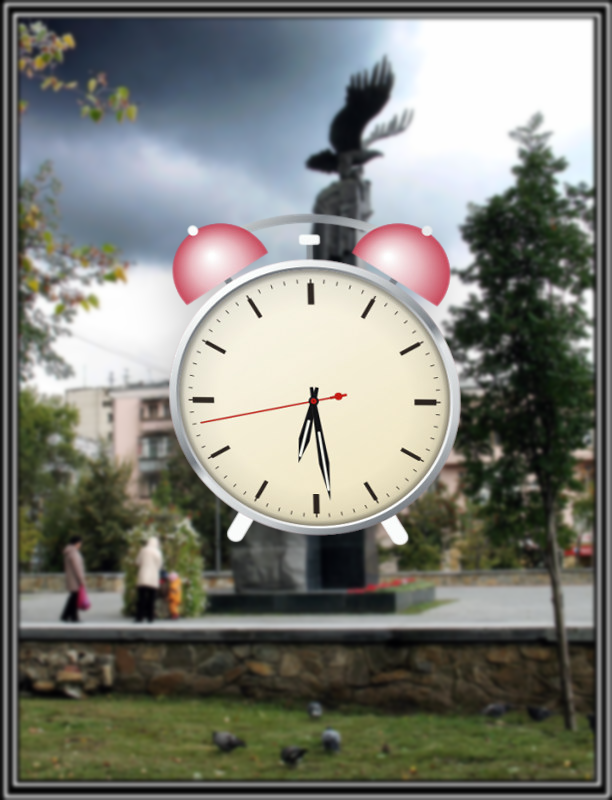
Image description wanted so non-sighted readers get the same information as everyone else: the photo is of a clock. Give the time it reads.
6:28:43
